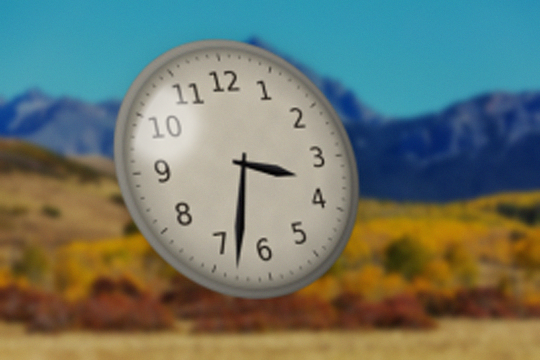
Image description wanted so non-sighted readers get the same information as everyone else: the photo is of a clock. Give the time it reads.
3:33
